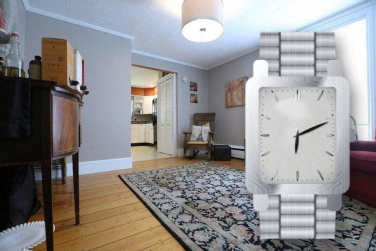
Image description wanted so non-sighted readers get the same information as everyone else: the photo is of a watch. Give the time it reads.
6:11
